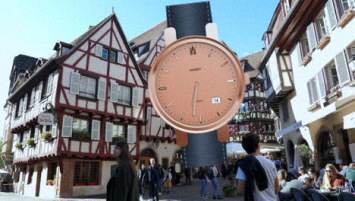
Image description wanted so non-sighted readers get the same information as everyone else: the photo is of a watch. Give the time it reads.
6:32
